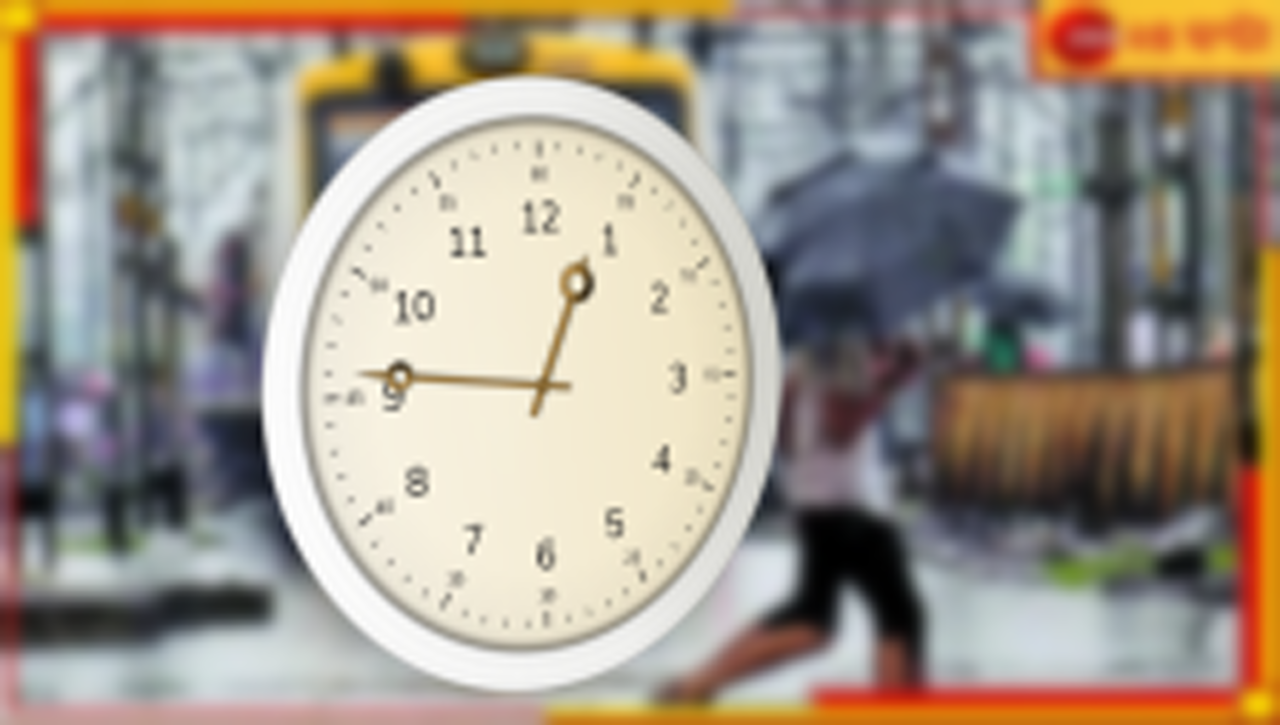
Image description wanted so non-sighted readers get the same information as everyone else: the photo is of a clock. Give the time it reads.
12:46
